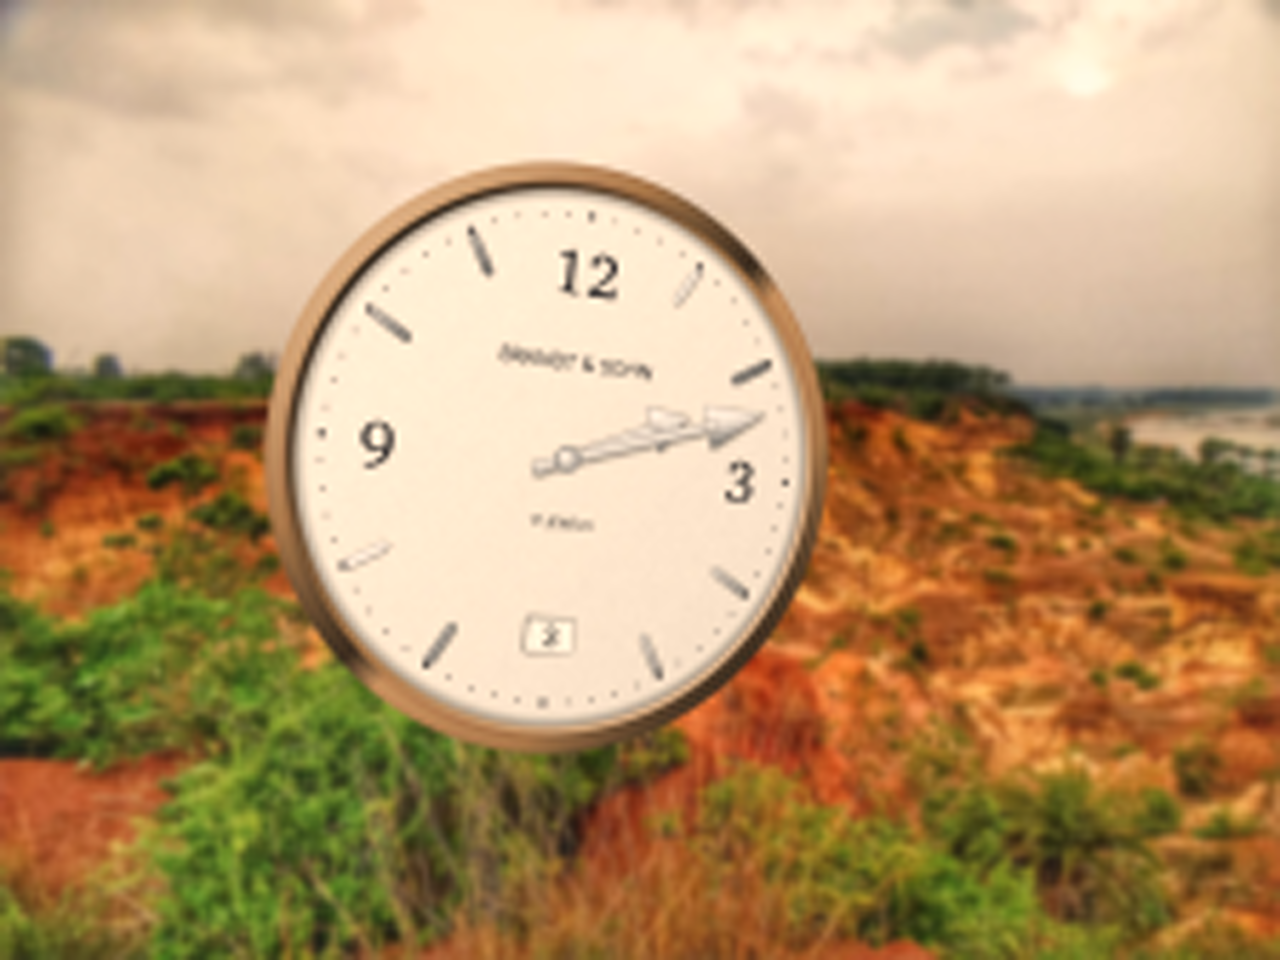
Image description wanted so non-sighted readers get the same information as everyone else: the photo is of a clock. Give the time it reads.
2:12
